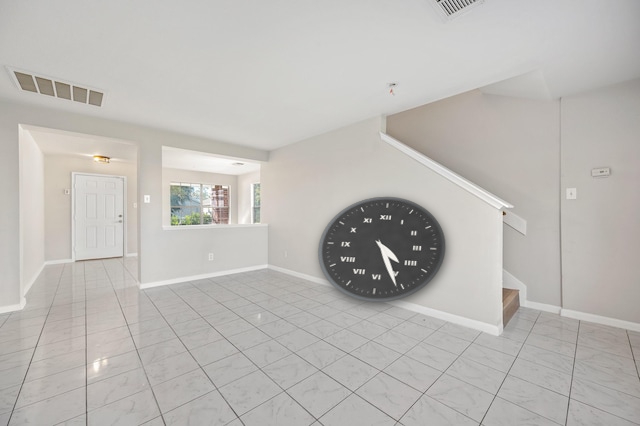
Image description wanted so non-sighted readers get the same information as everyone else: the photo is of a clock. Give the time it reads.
4:26
